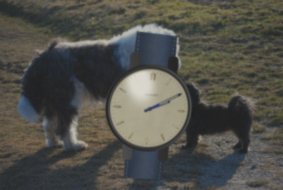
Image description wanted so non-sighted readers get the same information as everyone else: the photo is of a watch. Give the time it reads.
2:10
